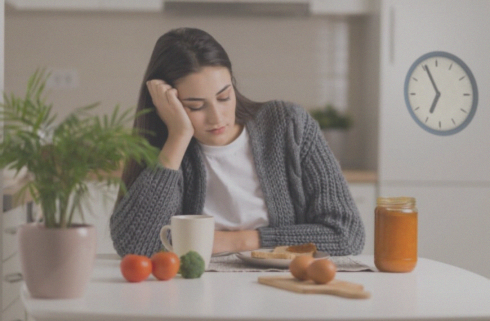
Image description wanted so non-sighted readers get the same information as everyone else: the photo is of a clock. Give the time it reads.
6:56
